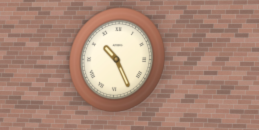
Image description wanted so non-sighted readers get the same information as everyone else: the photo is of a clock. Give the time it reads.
10:25
